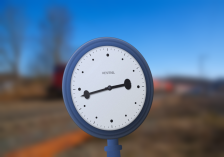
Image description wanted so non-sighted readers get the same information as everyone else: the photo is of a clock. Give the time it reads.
2:43
